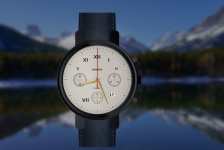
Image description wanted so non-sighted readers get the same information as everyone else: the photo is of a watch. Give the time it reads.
8:26
